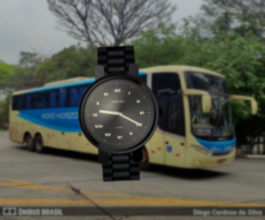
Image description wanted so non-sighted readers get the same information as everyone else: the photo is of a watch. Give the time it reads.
9:20
